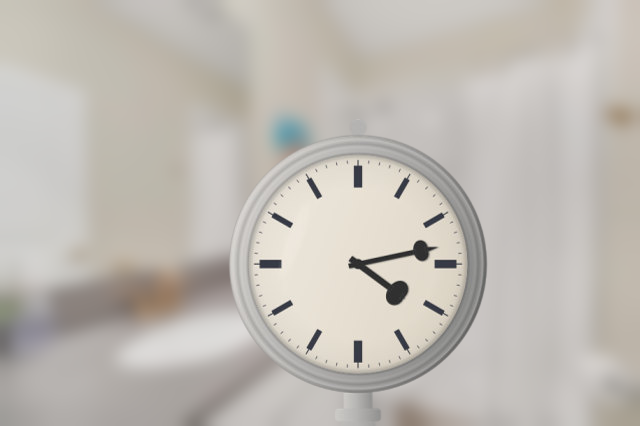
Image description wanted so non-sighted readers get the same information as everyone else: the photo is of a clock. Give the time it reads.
4:13
